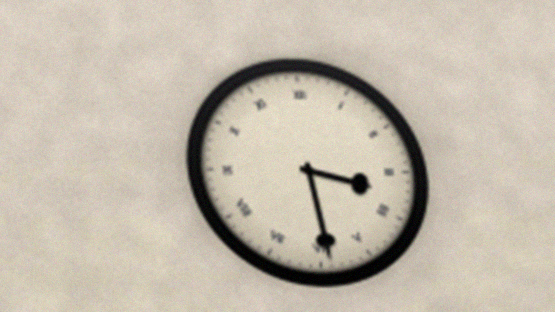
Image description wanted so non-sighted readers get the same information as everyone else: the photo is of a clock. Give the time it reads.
3:29
